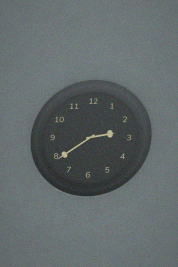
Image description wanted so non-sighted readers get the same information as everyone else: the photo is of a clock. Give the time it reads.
2:39
